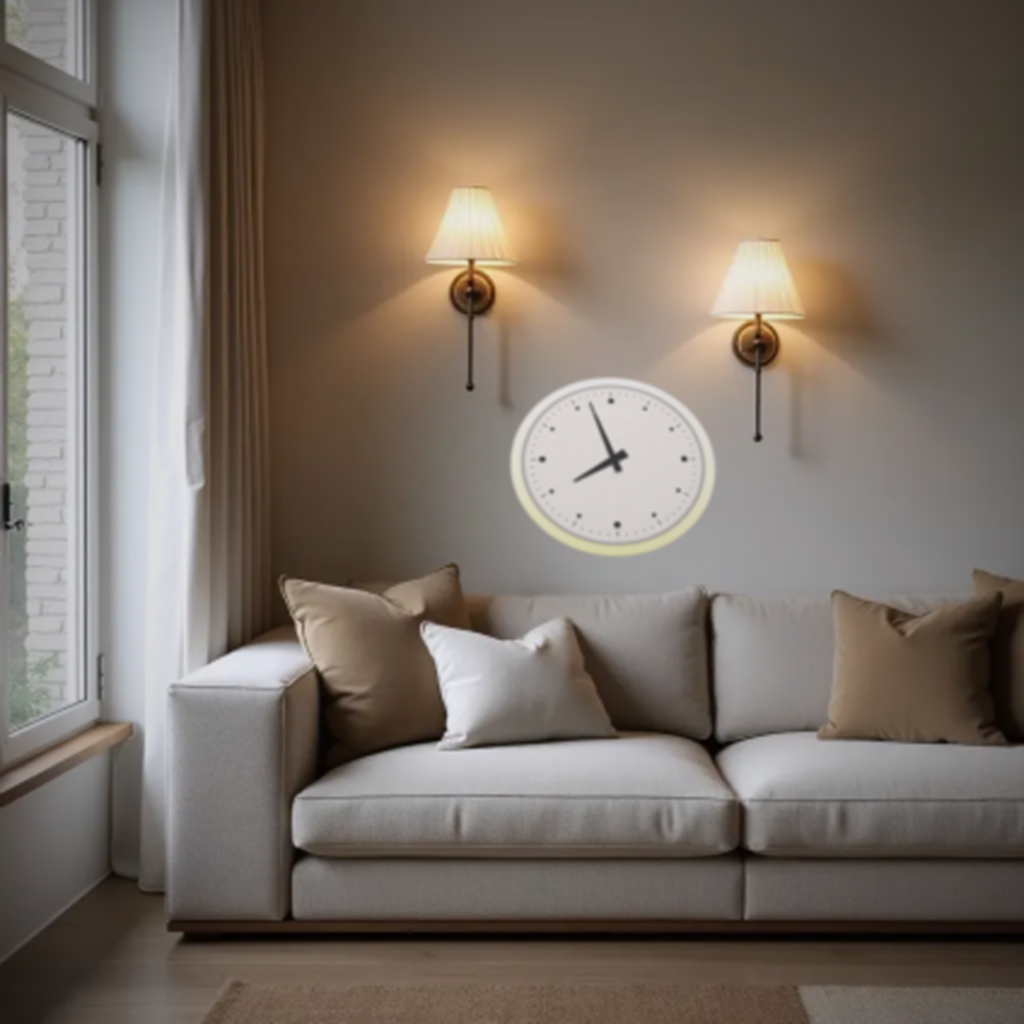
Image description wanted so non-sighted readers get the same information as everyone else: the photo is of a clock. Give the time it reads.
7:57
